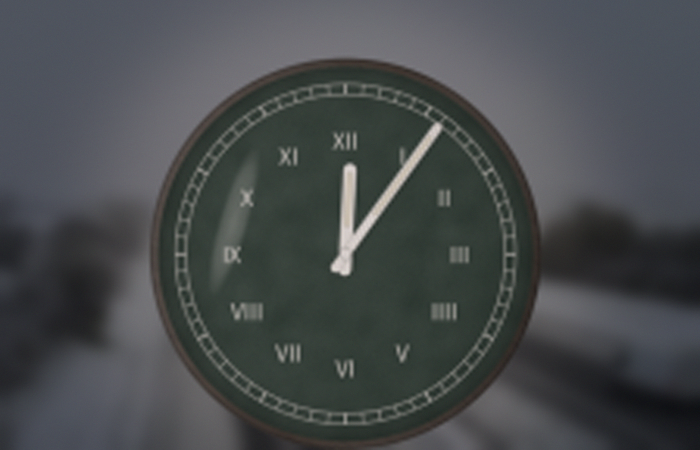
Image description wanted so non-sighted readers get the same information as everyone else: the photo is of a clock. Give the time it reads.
12:06
